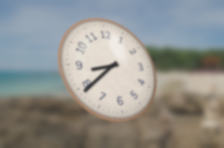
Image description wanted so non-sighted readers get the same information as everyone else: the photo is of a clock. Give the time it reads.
8:39
